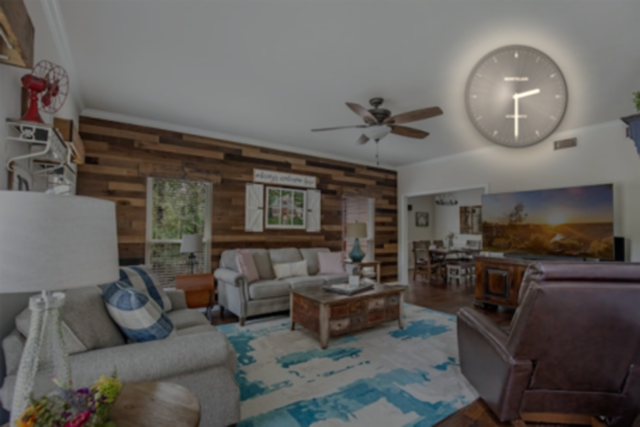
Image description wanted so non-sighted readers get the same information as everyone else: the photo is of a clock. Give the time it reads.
2:30
